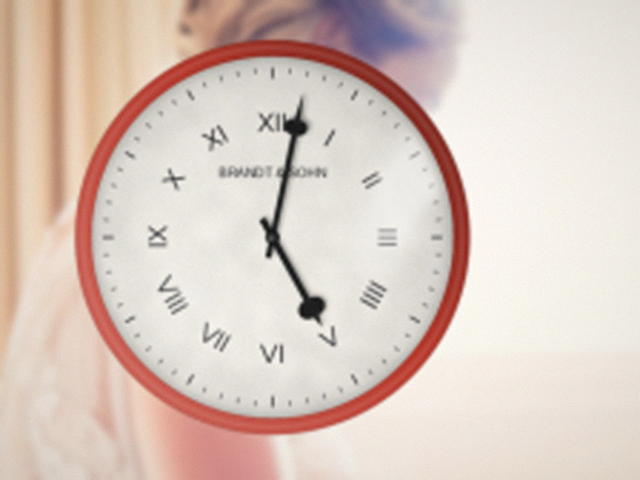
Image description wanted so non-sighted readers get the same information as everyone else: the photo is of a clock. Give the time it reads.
5:02
